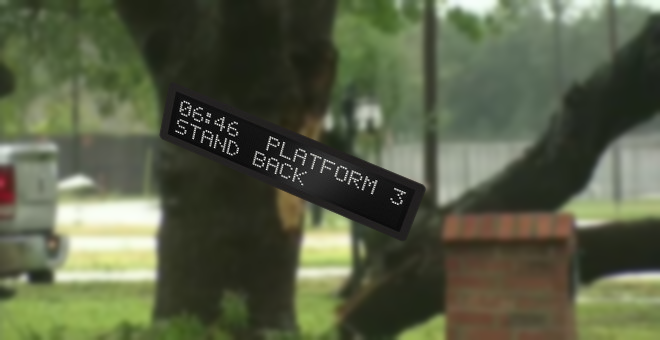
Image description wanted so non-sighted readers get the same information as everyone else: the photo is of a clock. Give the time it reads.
6:46
